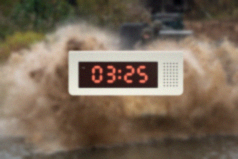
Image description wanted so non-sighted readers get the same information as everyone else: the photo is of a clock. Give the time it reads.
3:25
